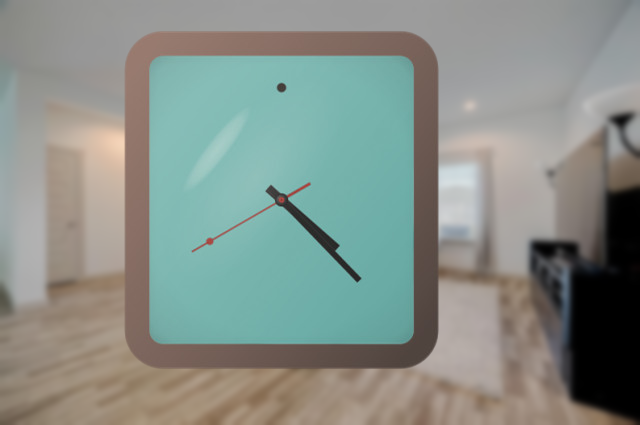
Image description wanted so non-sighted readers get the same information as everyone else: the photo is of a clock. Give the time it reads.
4:22:40
